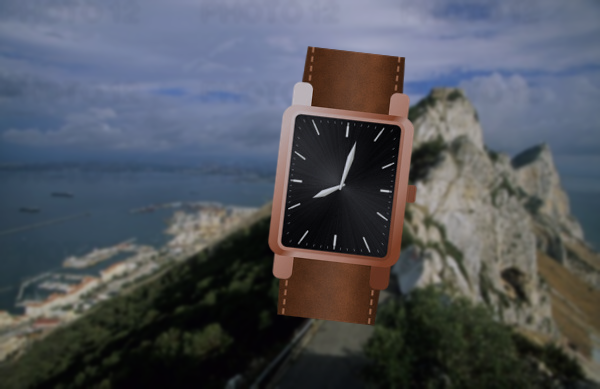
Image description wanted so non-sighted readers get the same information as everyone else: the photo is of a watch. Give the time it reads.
8:02
